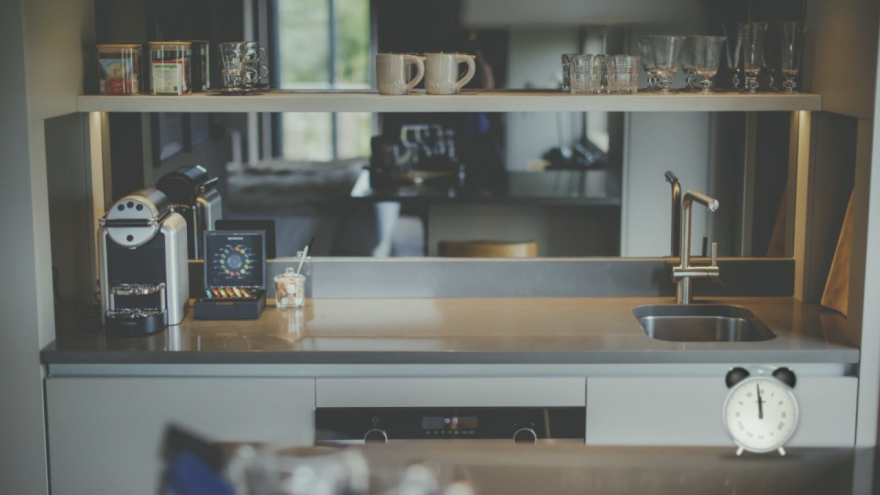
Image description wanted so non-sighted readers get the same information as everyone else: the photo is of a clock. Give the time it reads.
11:59
